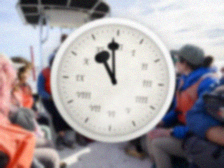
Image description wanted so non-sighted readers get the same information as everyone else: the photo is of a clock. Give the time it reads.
10:59
